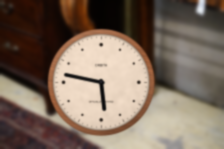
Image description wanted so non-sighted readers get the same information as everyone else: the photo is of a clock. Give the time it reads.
5:47
